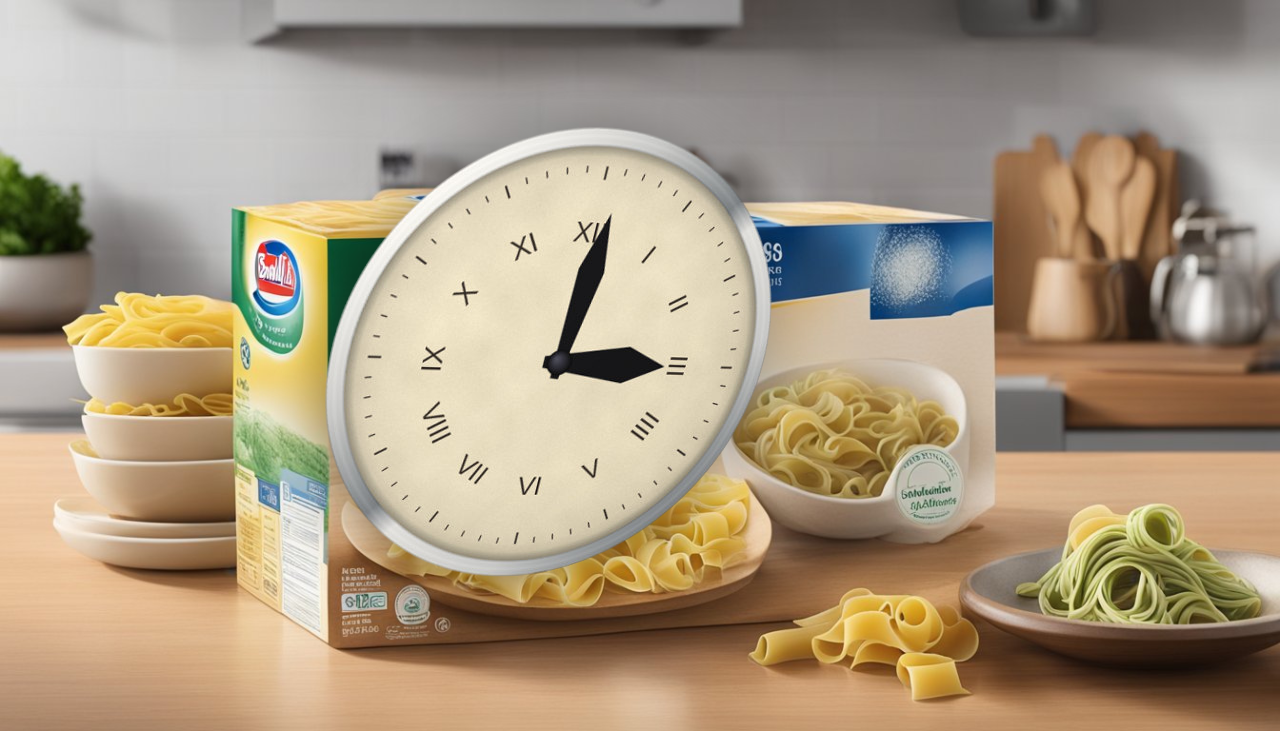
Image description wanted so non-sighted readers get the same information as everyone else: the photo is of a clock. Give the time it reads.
3:01
